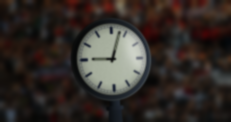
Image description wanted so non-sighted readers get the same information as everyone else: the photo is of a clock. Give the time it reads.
9:03
